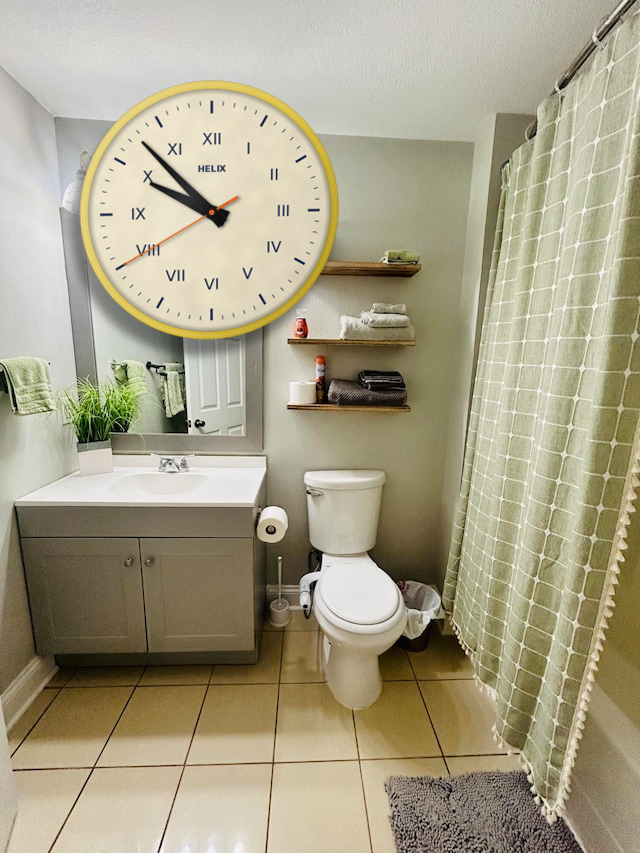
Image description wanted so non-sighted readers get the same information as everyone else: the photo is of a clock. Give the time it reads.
9:52:40
